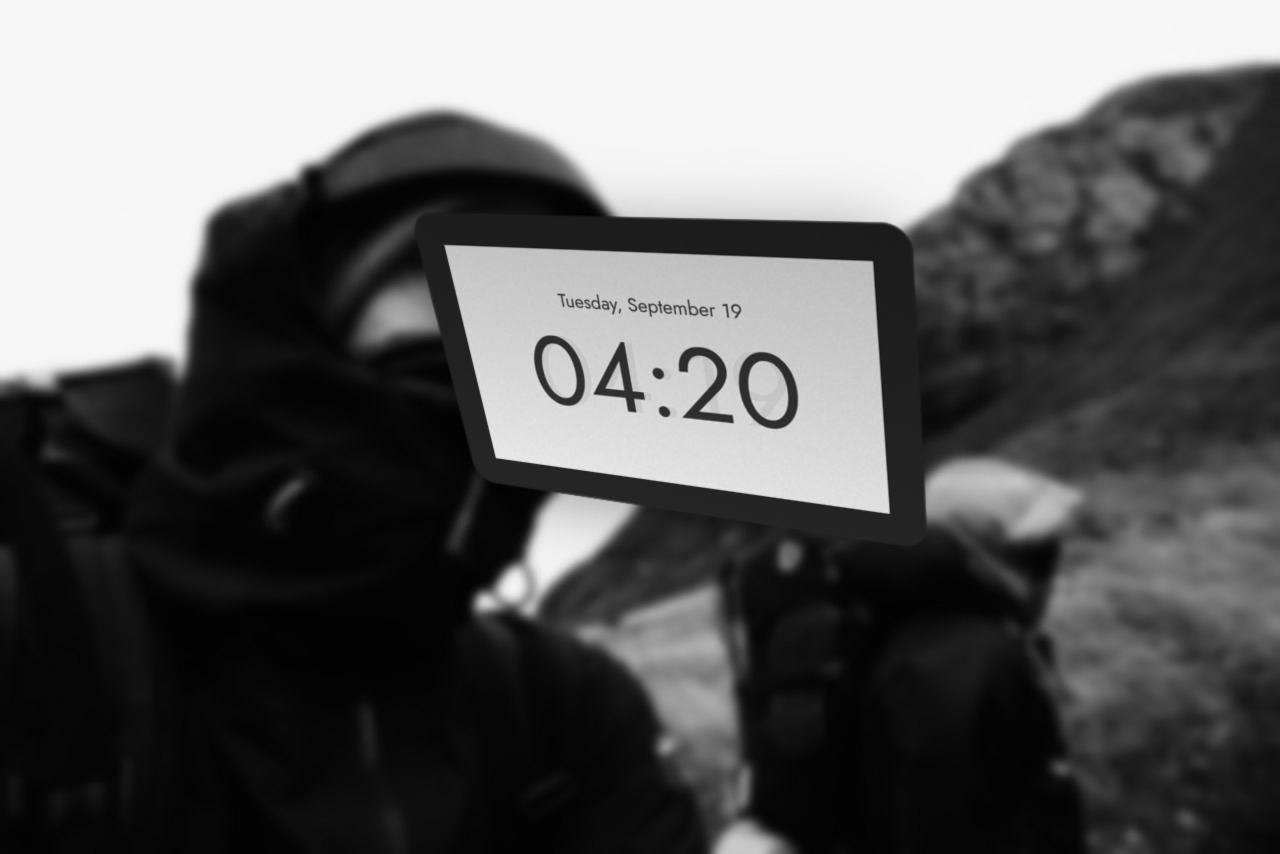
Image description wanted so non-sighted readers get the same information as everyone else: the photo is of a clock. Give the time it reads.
4:20
